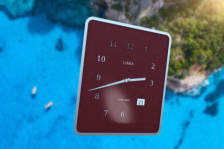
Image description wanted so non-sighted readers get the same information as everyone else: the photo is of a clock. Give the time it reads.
2:42
